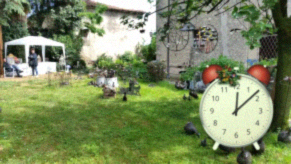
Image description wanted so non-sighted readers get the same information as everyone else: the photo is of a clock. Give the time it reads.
12:08
